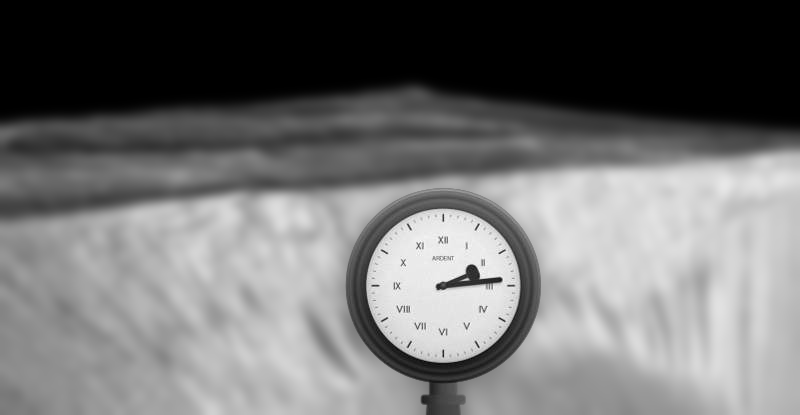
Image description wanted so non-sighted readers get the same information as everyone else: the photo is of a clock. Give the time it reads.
2:14
